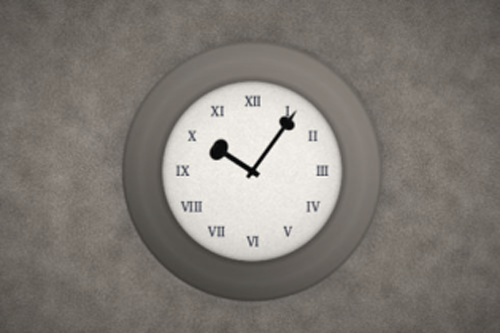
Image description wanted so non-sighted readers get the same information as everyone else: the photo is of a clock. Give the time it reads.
10:06
